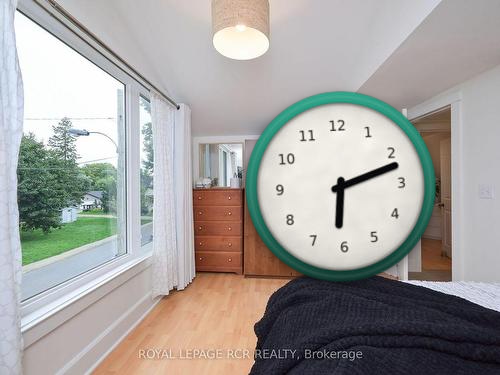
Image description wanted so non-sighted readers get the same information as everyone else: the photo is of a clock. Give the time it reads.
6:12
